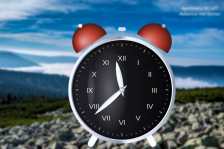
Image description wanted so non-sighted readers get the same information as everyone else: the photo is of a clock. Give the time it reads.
11:38
